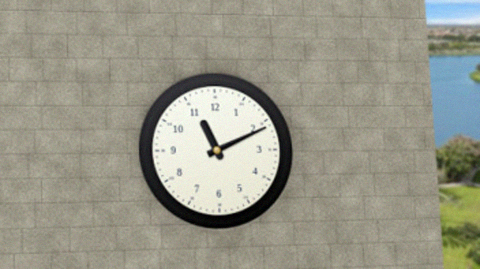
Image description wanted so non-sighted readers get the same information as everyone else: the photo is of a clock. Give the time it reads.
11:11
